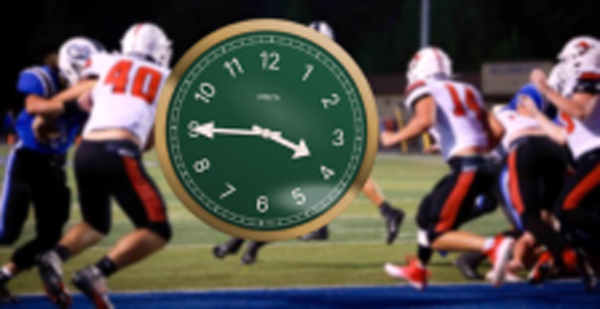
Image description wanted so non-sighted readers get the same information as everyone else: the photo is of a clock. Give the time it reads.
3:45
